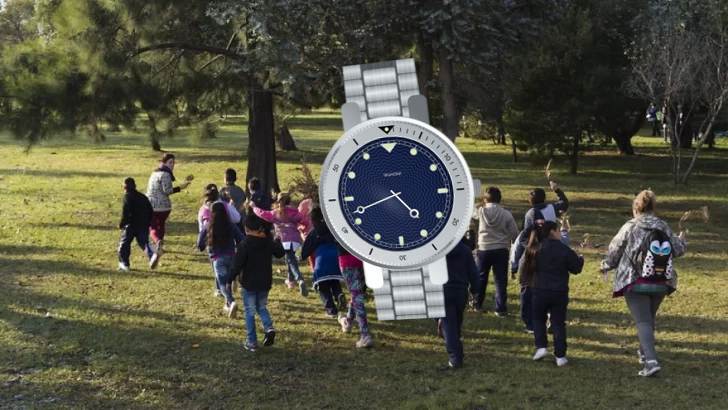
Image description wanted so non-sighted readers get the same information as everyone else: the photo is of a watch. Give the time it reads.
4:42
